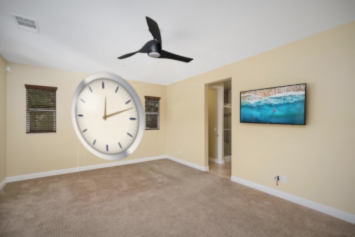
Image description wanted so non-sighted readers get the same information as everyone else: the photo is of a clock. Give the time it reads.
12:12
